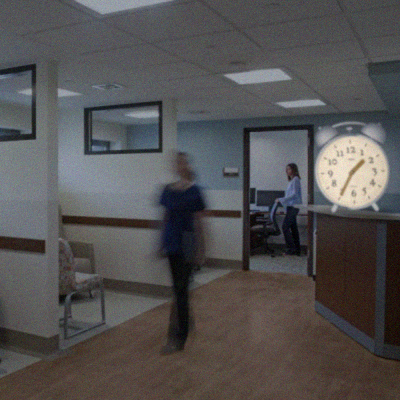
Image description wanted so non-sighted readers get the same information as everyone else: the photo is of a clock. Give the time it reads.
1:35
